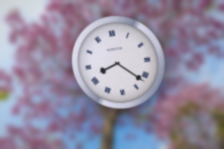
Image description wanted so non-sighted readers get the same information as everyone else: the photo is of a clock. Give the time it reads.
8:22
